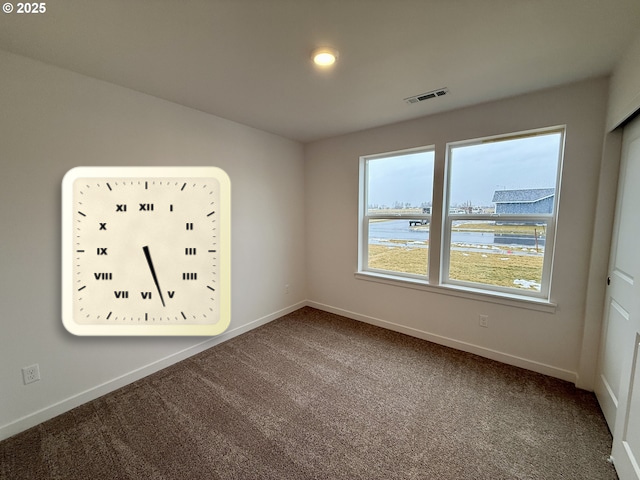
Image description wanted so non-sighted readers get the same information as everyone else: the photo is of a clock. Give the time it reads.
5:27
